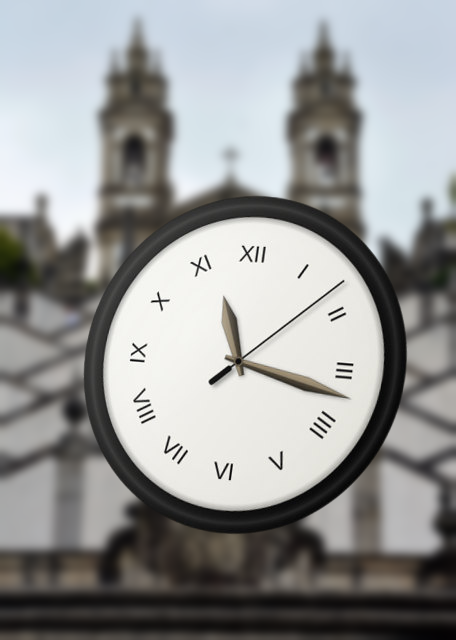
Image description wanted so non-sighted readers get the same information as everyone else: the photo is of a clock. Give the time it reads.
11:17:08
